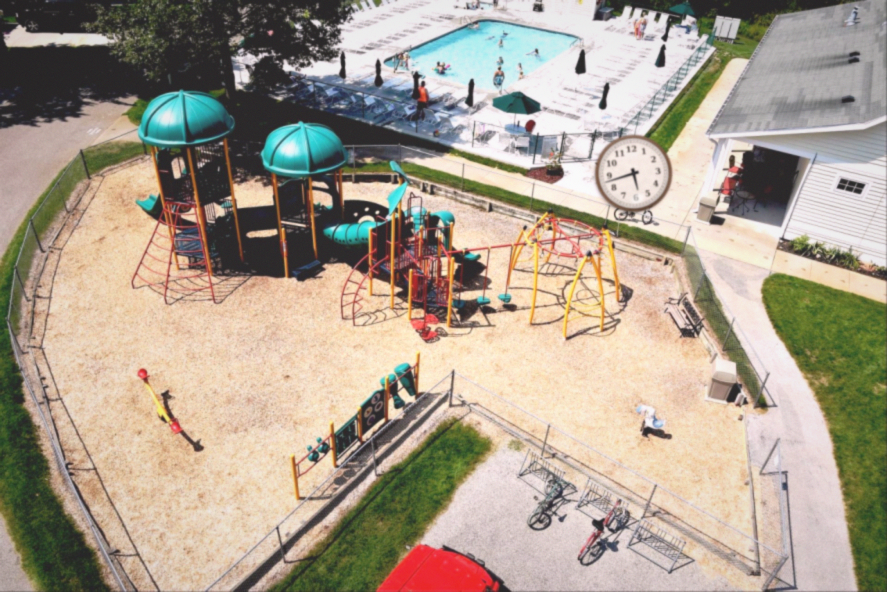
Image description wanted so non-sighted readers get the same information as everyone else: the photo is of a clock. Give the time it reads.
5:43
